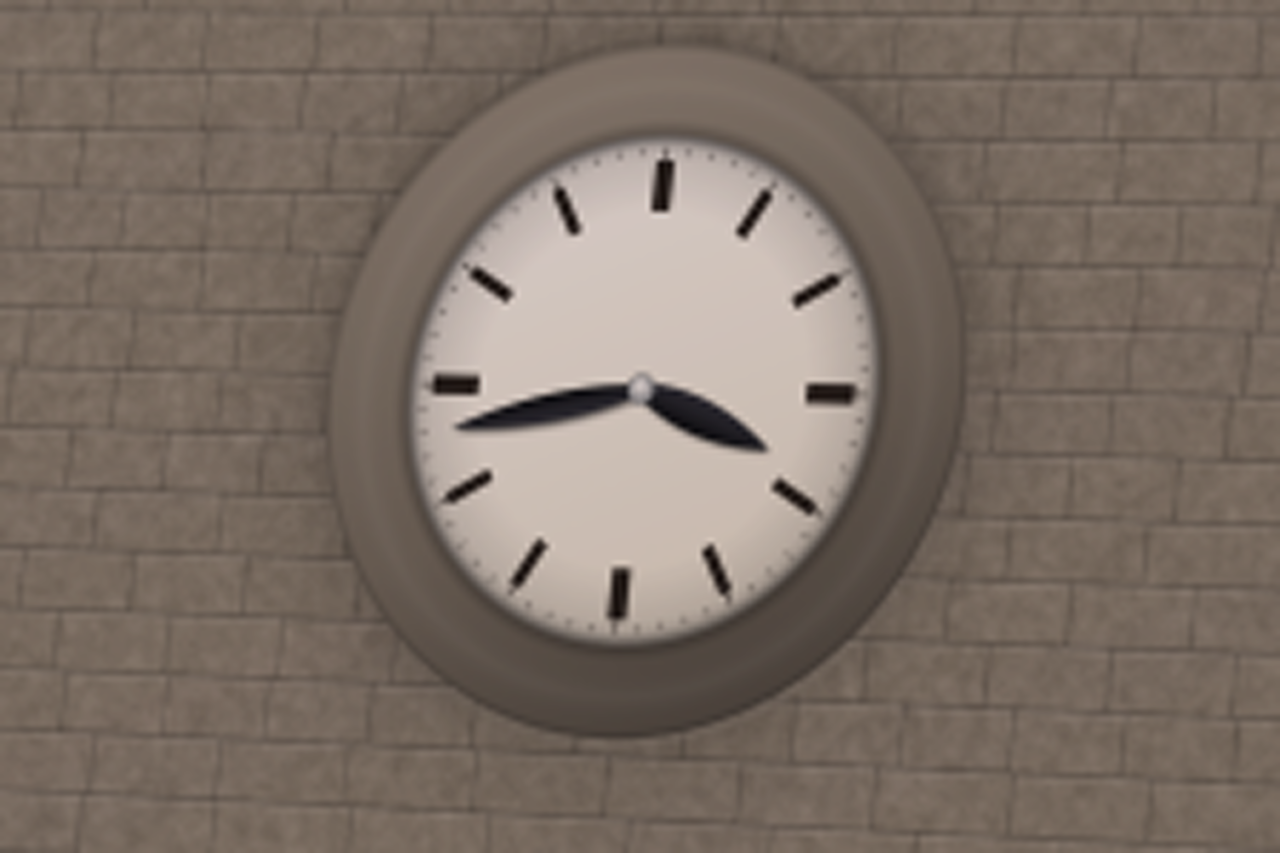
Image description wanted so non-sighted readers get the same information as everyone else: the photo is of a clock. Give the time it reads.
3:43
